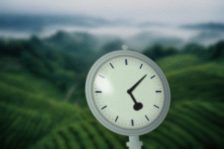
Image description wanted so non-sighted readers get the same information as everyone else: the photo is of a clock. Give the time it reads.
5:08
